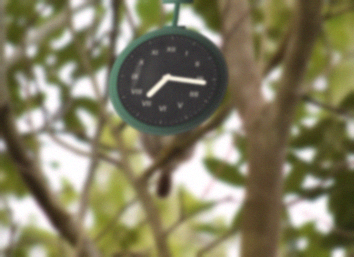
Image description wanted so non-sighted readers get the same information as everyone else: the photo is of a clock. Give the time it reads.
7:16
